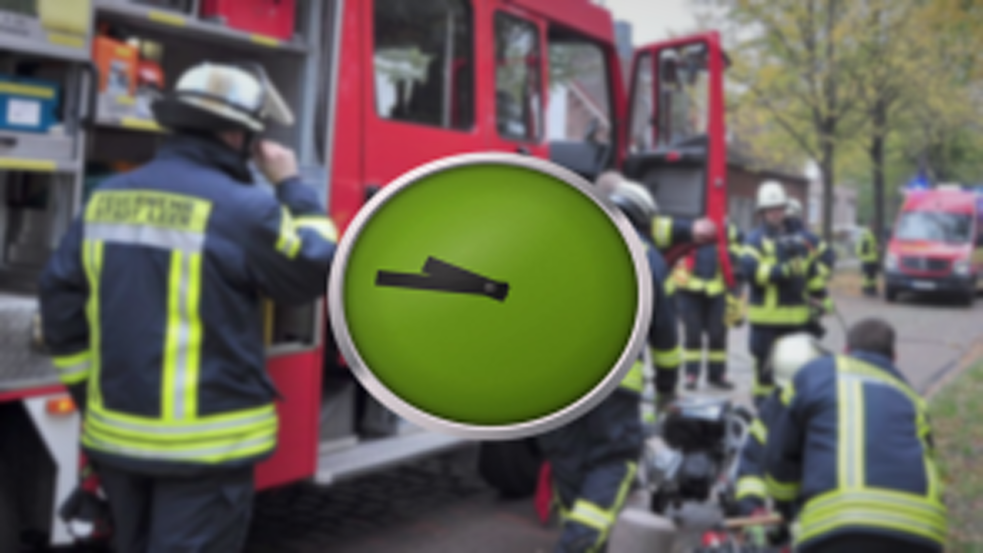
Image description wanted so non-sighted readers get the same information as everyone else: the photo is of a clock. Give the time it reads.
9:46
